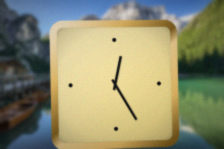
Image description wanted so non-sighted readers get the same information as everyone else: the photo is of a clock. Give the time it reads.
12:25
